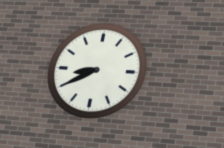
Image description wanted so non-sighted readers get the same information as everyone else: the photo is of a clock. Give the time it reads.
8:40
